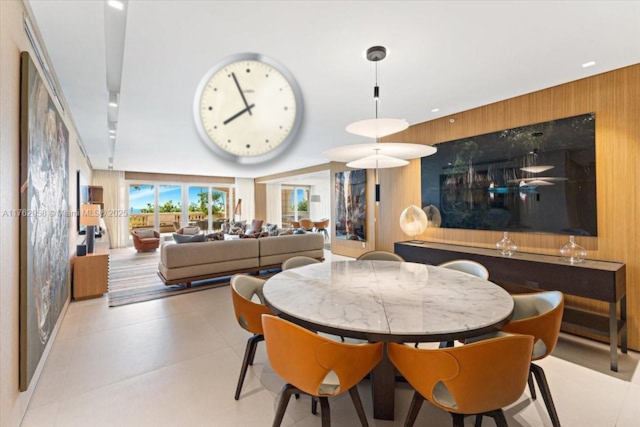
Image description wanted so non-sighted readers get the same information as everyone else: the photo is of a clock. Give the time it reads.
7:56
